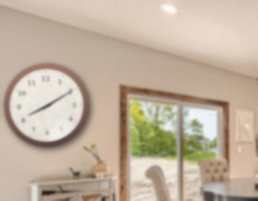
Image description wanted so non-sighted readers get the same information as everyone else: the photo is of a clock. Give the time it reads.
8:10
